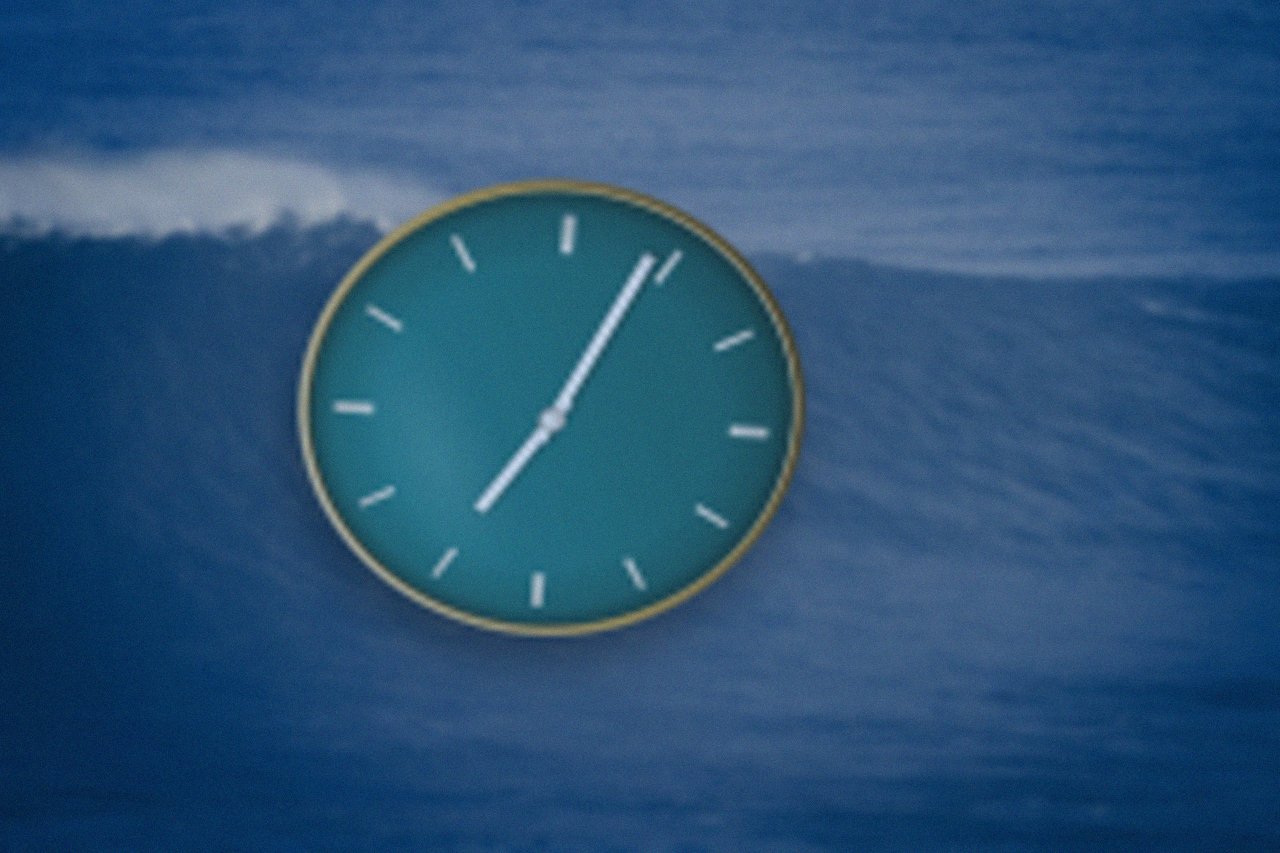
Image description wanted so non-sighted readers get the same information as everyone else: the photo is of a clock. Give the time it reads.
7:04
